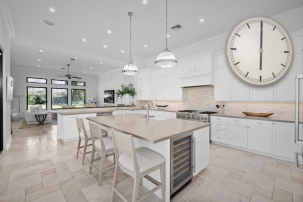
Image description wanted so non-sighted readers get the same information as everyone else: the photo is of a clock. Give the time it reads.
6:00
